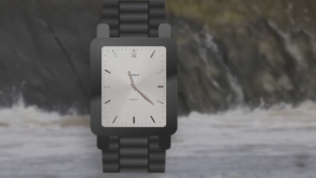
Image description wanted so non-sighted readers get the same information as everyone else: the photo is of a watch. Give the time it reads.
11:22
